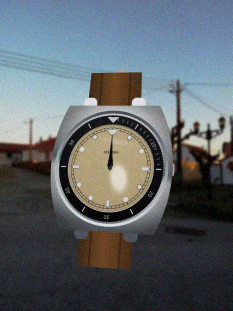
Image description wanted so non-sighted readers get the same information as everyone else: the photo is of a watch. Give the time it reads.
12:00
